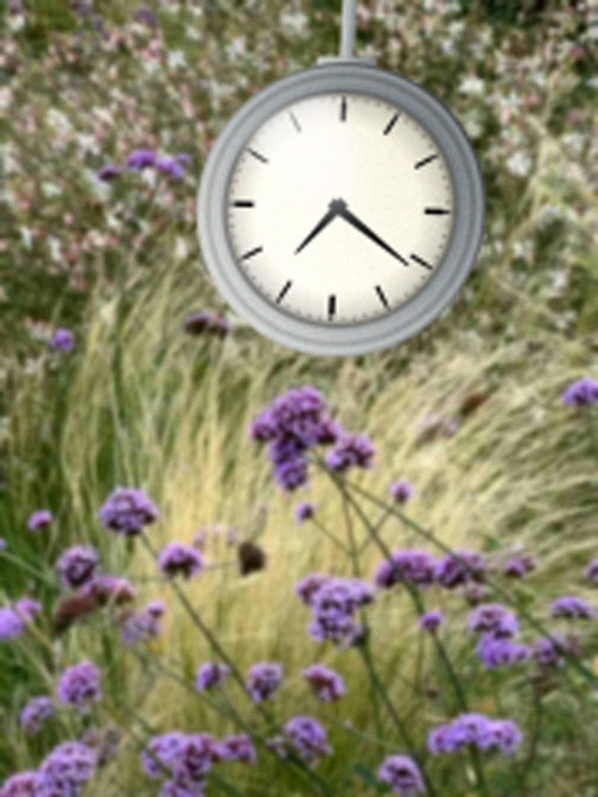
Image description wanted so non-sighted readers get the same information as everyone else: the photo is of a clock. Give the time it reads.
7:21
